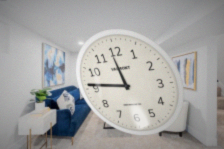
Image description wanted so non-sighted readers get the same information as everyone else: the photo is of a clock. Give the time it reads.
11:46
